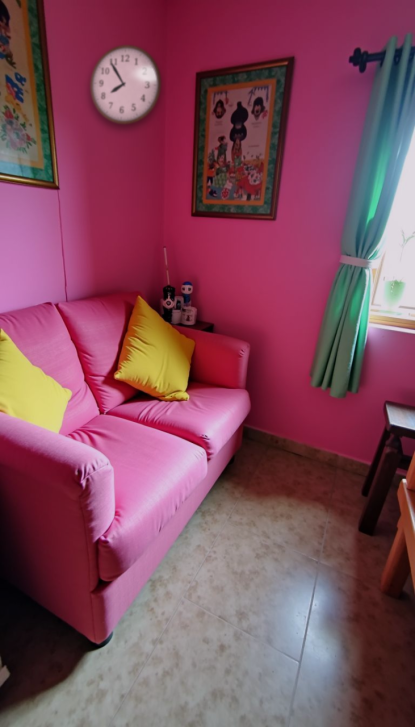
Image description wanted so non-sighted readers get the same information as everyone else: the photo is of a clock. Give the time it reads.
7:54
